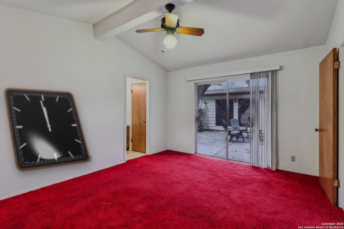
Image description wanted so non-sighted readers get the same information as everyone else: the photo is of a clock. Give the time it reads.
11:59
